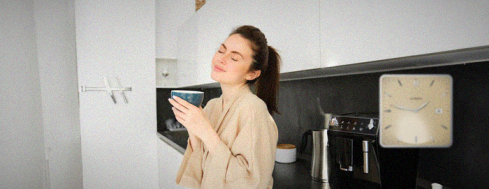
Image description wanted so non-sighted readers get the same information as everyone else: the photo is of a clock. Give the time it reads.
1:47
